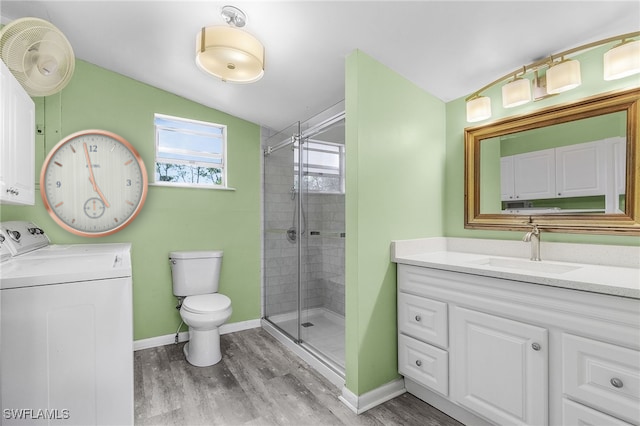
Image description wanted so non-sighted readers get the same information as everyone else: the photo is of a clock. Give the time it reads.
4:58
